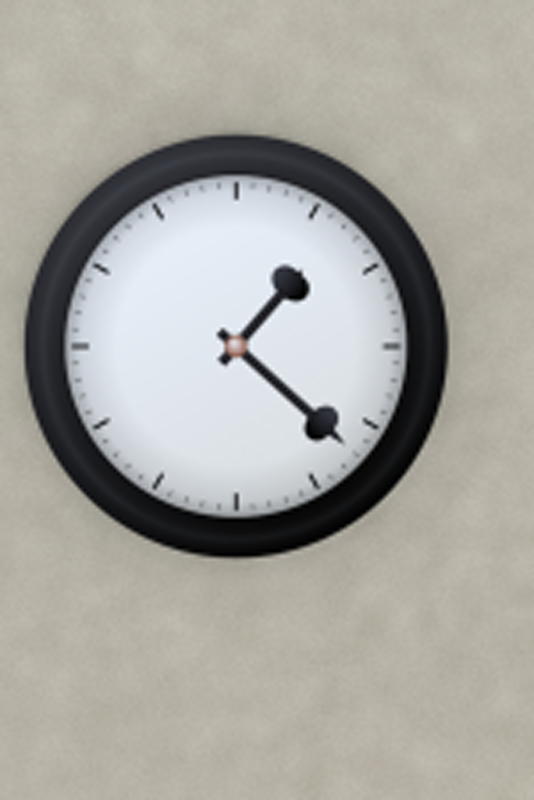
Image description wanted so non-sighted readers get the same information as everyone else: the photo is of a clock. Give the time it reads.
1:22
